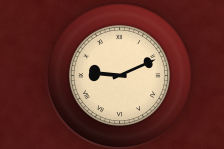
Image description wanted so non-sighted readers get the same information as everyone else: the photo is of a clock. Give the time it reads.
9:11
